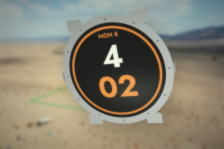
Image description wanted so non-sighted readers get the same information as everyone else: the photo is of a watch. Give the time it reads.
4:02
